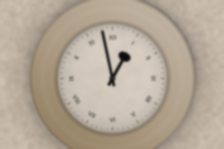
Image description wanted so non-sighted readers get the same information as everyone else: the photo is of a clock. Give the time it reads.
12:58
